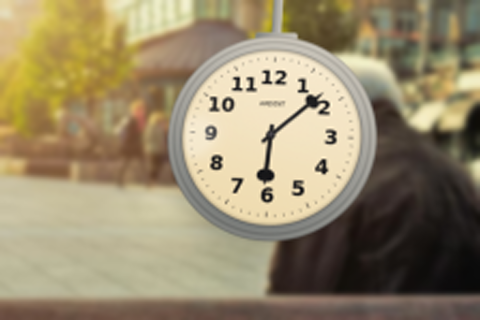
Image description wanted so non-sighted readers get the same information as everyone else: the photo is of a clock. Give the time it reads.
6:08
